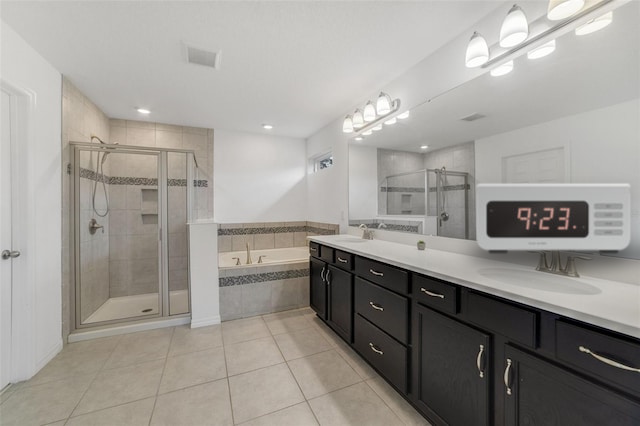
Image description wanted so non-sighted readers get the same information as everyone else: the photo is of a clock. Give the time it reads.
9:23
